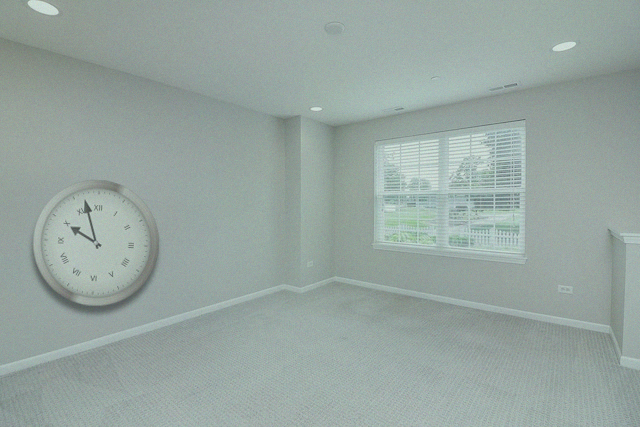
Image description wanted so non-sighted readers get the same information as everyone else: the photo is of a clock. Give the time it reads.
9:57
